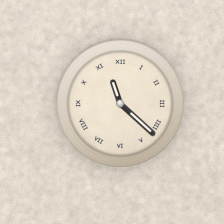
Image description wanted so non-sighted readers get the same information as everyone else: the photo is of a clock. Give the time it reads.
11:22
